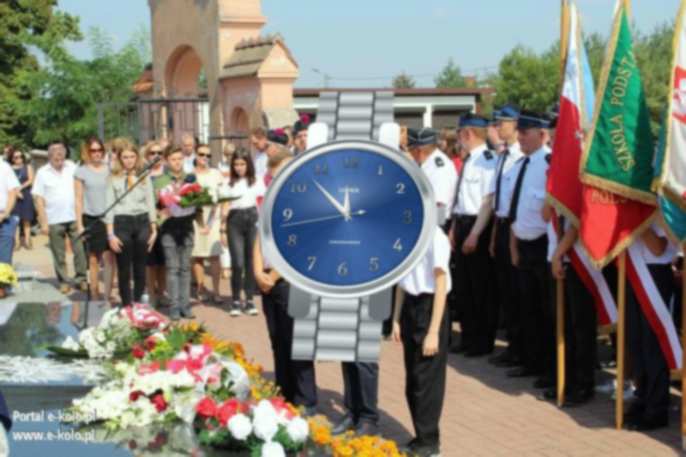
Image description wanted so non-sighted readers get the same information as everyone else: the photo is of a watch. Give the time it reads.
11:52:43
